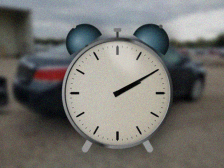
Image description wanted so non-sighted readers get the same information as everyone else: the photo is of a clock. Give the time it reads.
2:10
